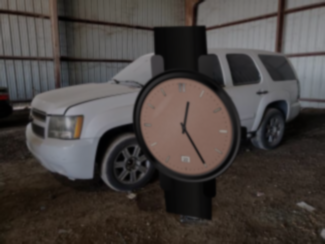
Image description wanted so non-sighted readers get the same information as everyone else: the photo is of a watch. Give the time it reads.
12:25
